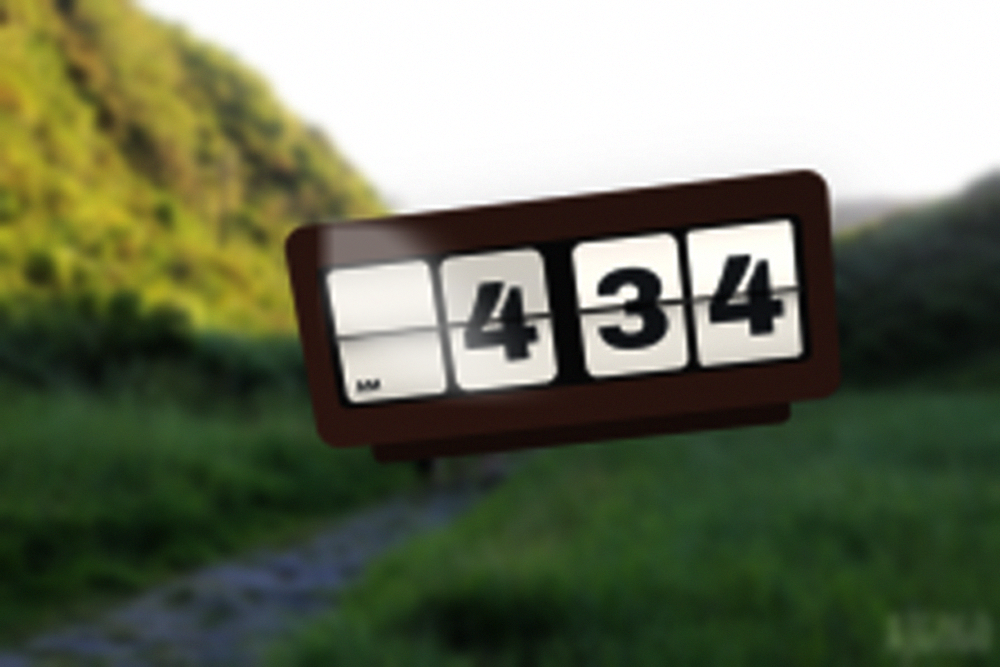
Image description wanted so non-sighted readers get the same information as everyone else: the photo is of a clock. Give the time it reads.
4:34
